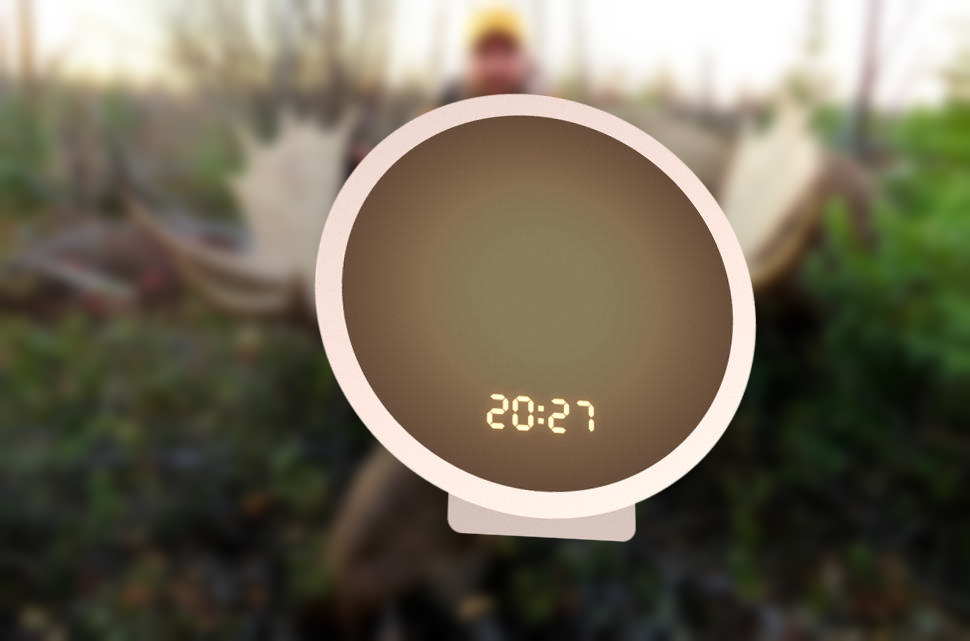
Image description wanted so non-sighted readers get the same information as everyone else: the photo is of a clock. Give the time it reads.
20:27
